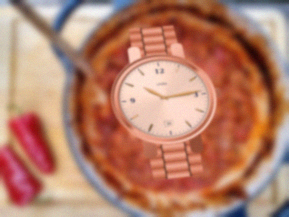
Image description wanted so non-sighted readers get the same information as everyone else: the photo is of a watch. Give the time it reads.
10:14
